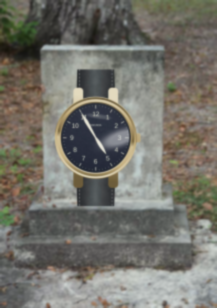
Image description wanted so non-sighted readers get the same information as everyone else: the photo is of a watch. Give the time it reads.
4:55
